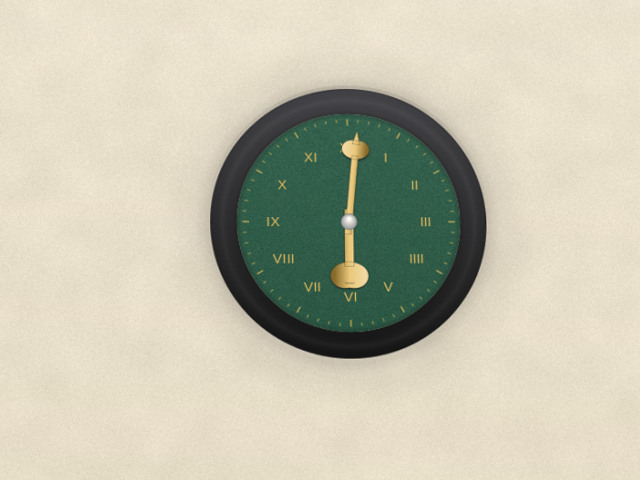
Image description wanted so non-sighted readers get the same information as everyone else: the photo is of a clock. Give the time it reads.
6:01
